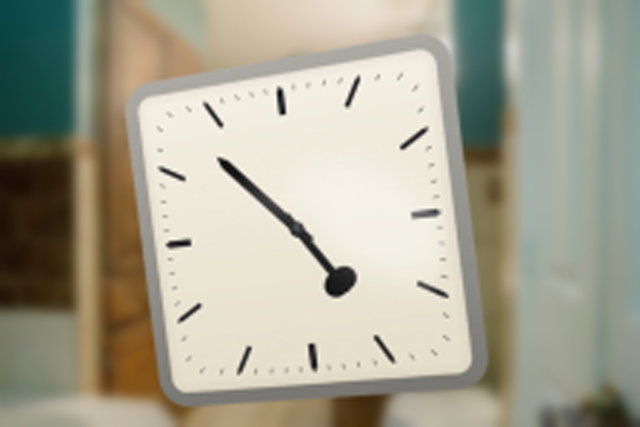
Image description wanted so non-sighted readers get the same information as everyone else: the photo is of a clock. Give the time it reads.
4:53
